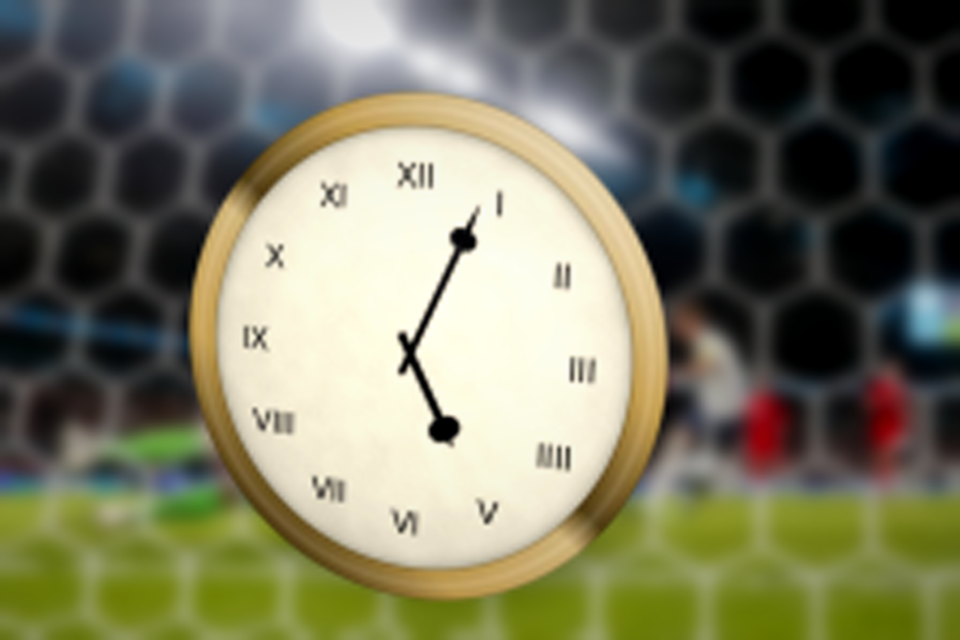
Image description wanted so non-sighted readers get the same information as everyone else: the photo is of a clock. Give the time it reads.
5:04
